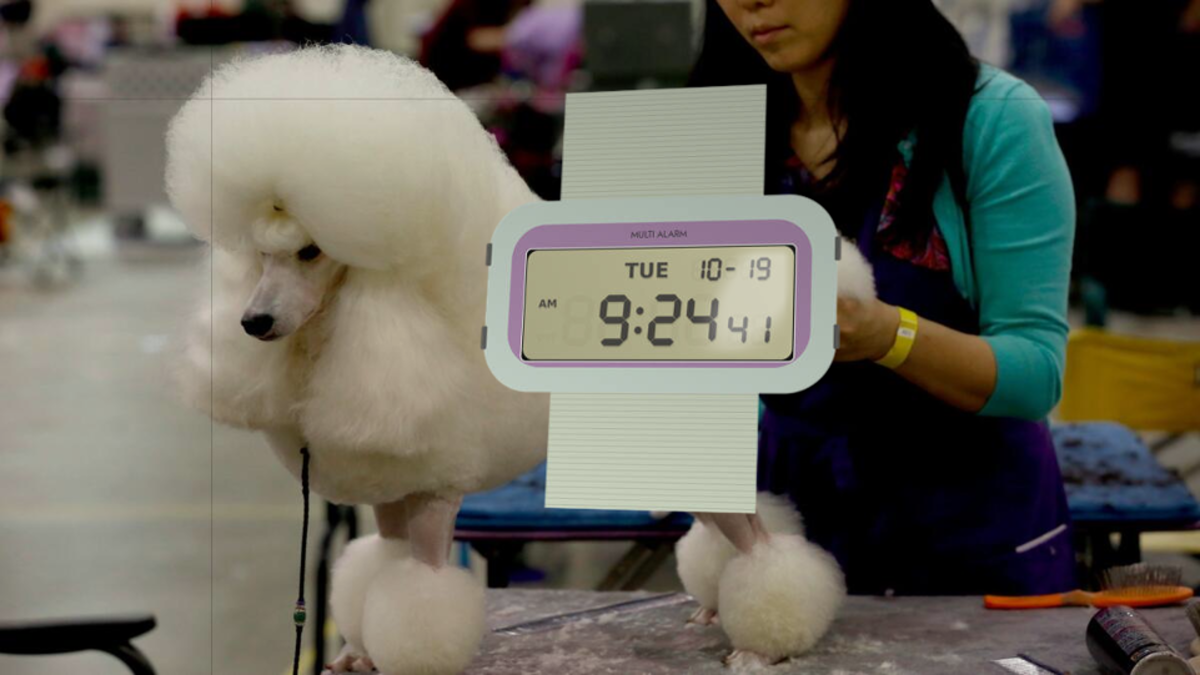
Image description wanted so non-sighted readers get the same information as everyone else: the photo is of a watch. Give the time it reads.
9:24:41
